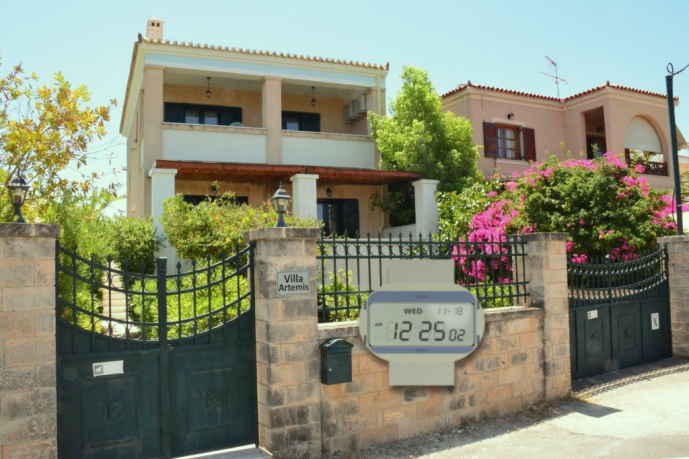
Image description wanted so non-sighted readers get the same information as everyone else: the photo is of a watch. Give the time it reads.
12:25:02
